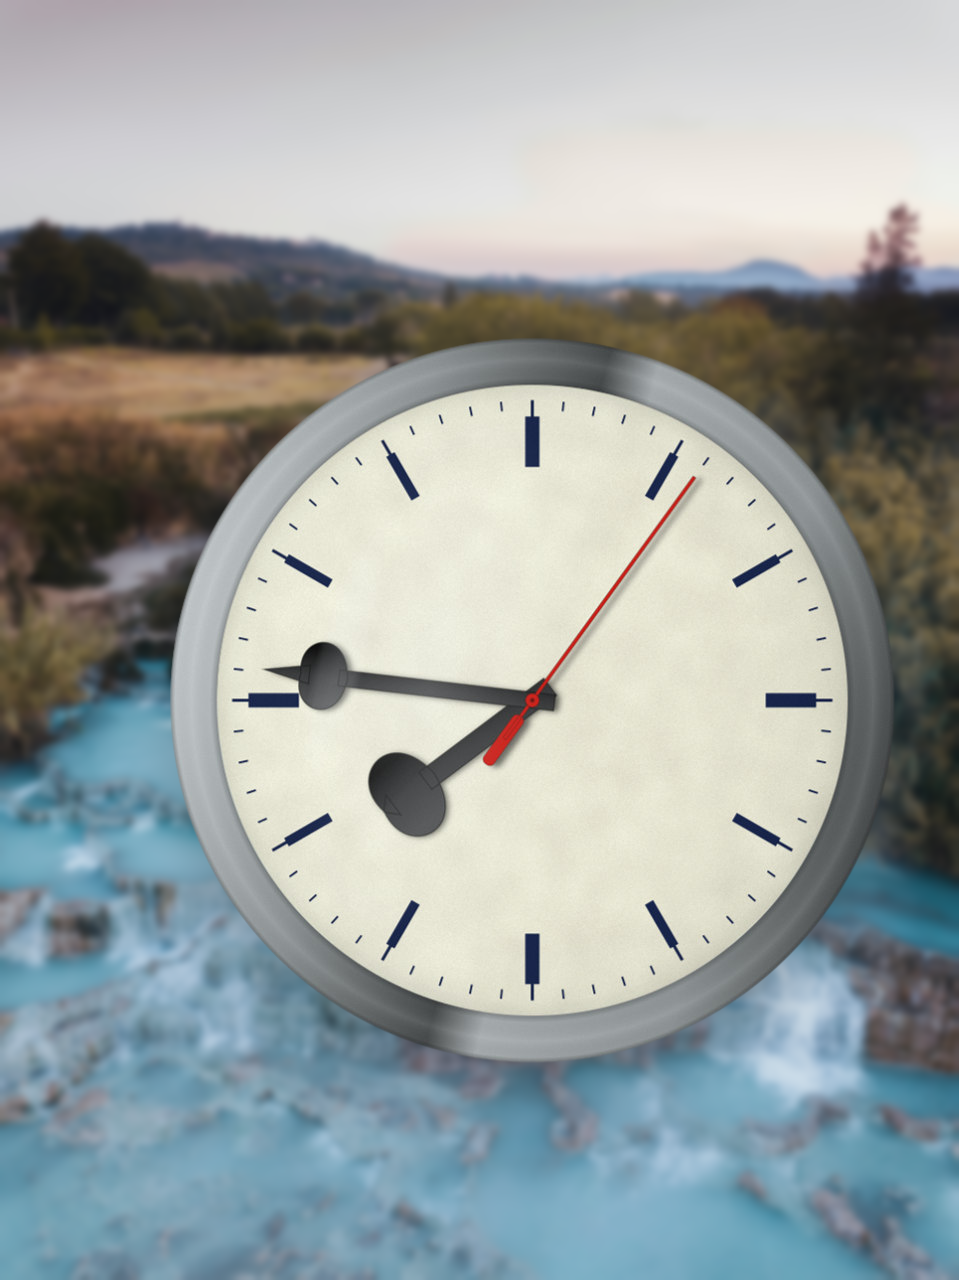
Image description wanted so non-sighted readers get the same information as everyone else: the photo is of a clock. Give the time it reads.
7:46:06
